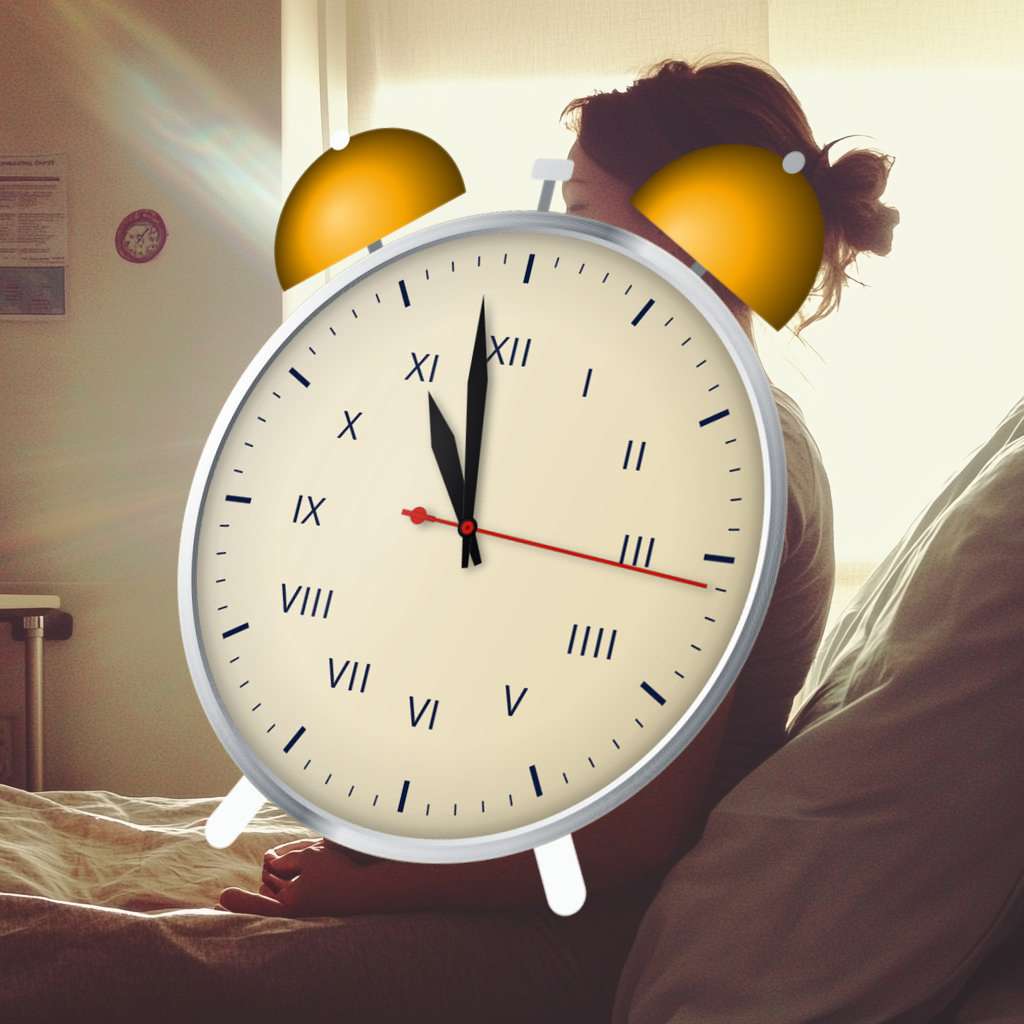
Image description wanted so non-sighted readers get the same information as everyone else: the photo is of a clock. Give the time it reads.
10:58:16
